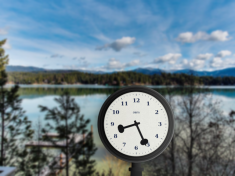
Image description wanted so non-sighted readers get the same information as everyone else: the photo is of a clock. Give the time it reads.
8:26
